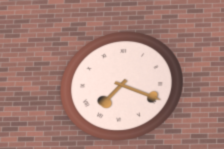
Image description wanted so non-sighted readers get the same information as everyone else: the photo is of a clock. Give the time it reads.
7:19
